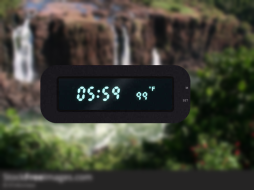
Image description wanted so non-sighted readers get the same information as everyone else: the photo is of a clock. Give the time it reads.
5:59
